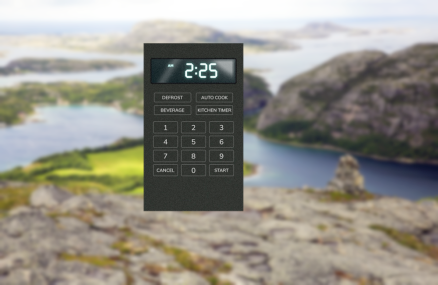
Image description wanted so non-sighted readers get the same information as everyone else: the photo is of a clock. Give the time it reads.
2:25
